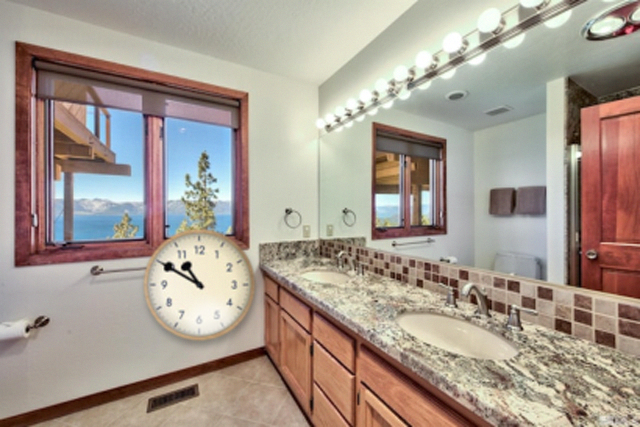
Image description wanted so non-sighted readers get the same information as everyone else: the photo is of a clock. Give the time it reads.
10:50
